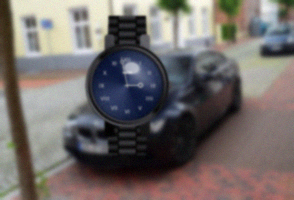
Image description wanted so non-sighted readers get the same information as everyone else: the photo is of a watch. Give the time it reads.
2:58
